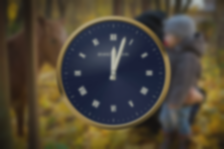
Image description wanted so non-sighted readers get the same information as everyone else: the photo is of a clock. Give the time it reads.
12:03
